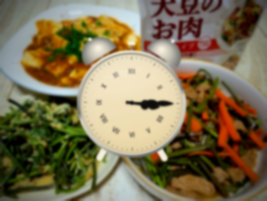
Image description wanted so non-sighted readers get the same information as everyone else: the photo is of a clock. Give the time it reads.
3:15
